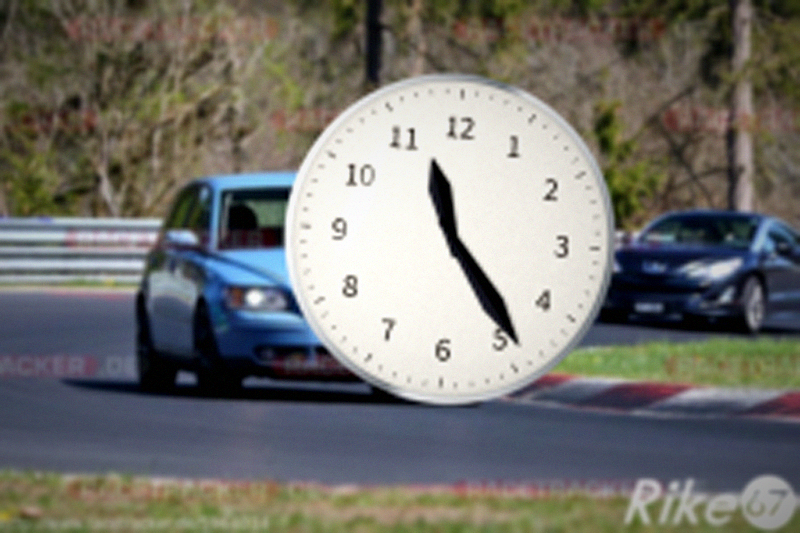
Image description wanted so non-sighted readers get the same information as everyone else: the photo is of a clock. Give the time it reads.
11:24
